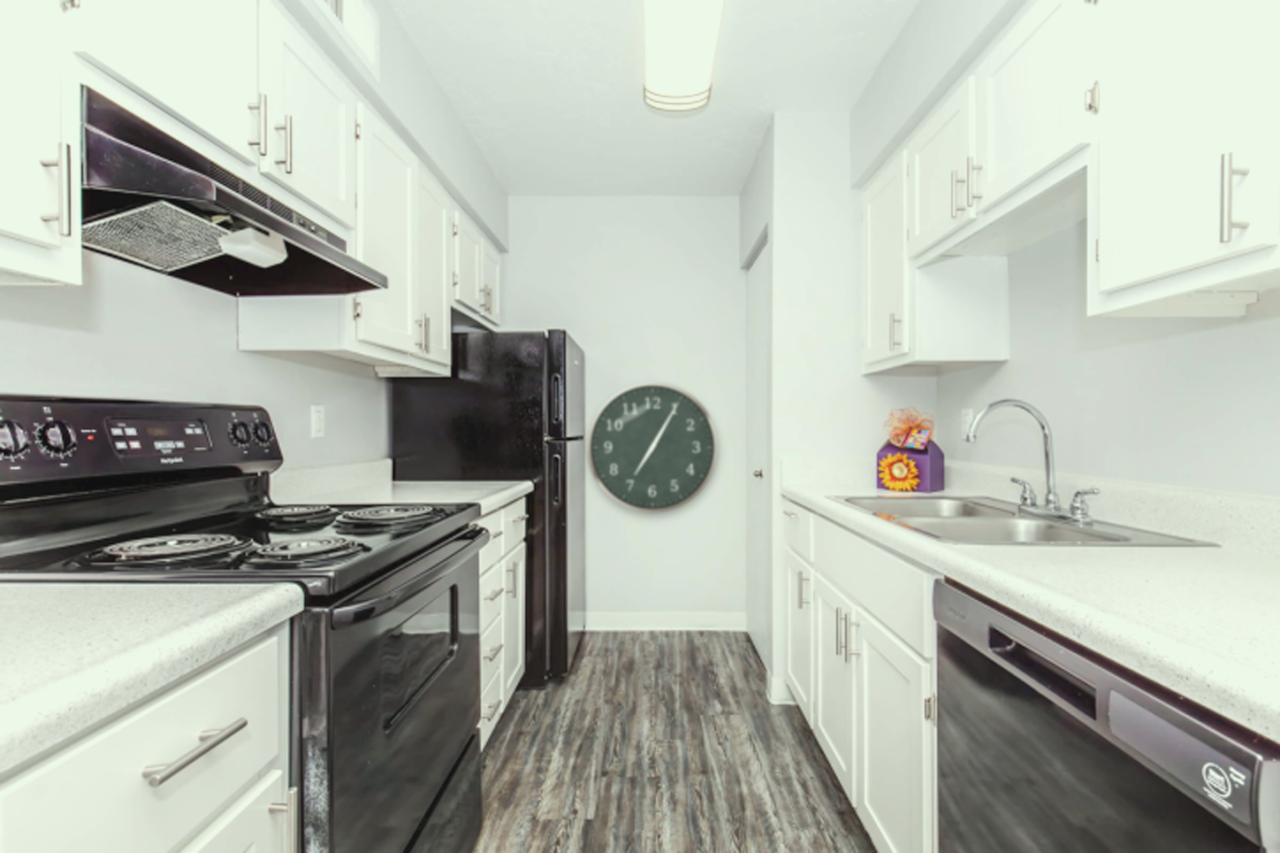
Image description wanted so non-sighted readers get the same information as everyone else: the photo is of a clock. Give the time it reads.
7:05
